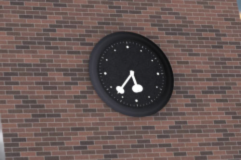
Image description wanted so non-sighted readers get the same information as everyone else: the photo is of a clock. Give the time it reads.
5:37
